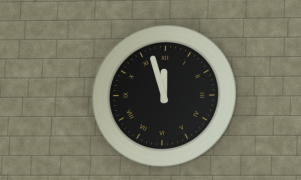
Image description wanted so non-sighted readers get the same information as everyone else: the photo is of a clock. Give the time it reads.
11:57
